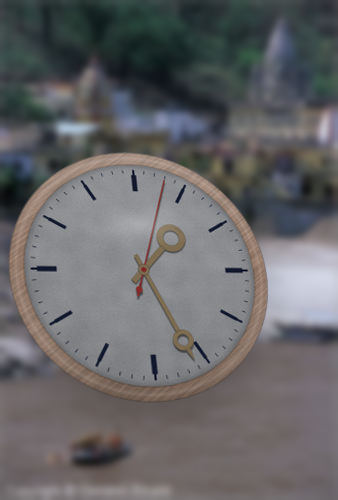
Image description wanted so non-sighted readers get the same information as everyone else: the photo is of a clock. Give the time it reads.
1:26:03
